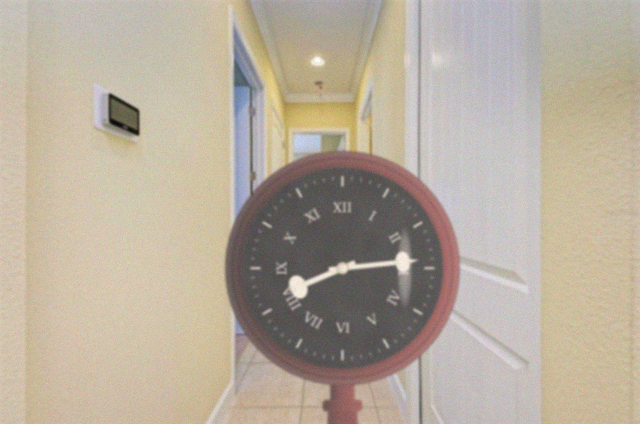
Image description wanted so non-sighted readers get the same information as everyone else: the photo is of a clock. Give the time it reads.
8:14
